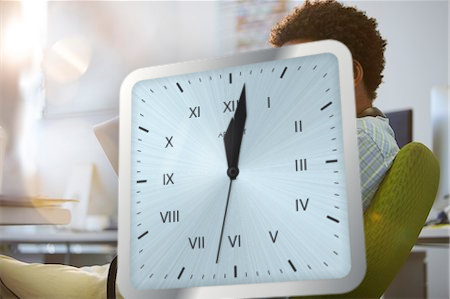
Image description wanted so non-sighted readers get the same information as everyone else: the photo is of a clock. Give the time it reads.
12:01:32
